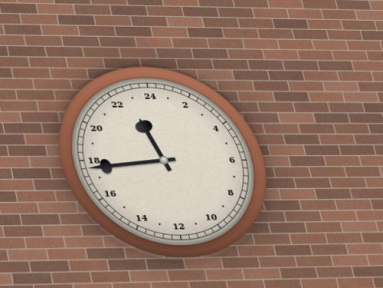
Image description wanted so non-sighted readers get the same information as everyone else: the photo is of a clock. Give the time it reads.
22:44
